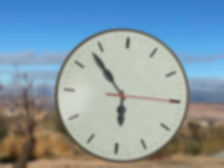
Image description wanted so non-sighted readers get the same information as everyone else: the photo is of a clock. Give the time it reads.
5:53:15
